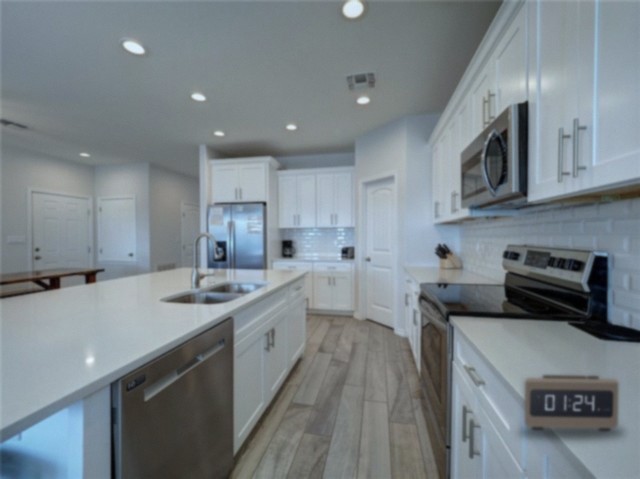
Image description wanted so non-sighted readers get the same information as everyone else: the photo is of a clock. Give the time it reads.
1:24
